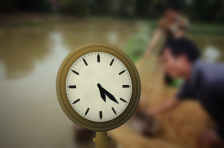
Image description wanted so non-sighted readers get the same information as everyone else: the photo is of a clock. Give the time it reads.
5:22
